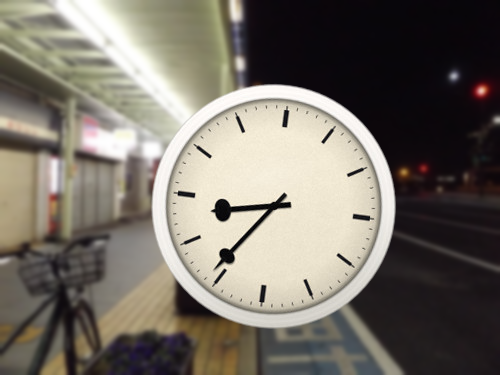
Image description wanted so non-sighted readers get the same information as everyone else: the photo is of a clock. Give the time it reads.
8:36
